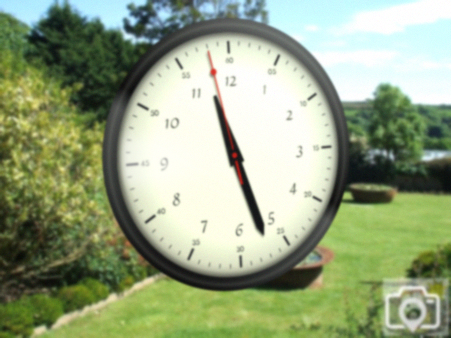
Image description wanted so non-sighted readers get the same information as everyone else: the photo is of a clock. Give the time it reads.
11:26:58
